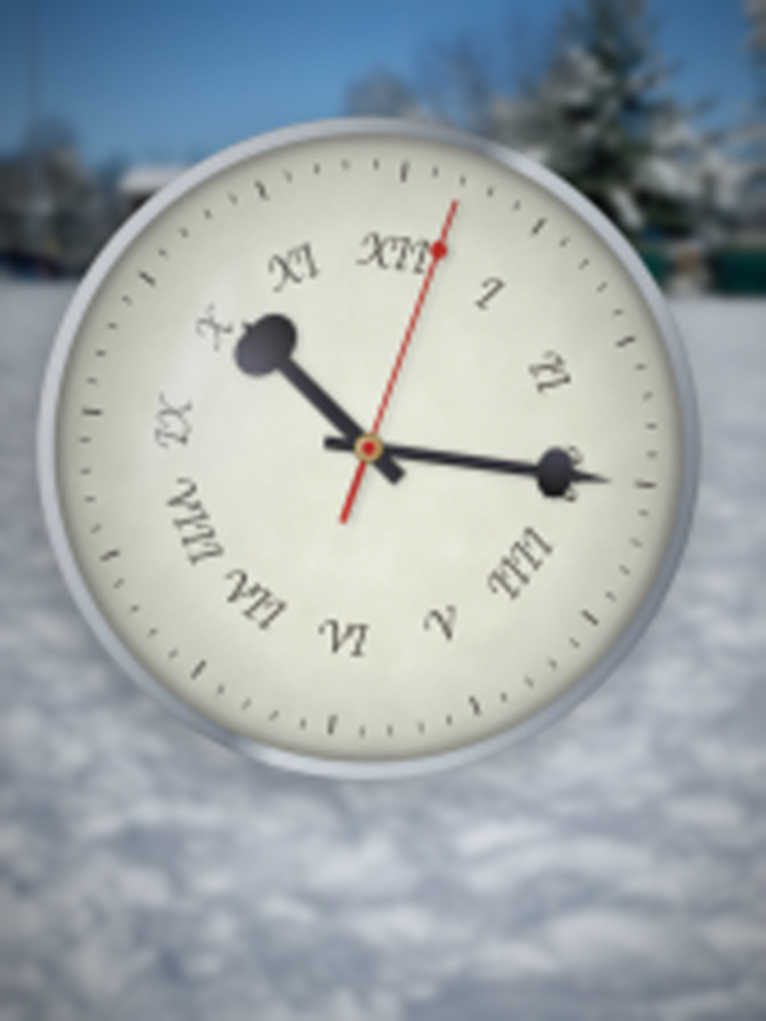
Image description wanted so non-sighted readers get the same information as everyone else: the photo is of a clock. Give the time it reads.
10:15:02
